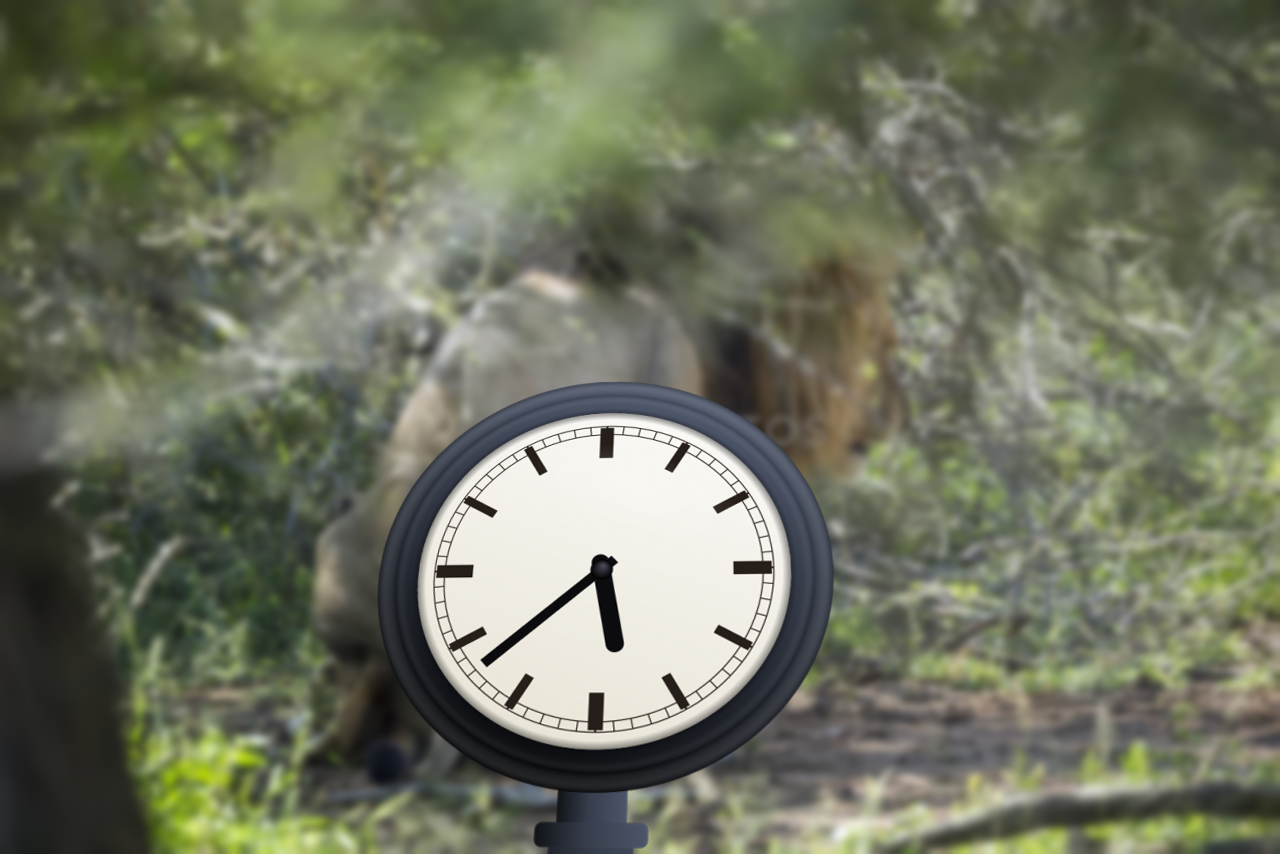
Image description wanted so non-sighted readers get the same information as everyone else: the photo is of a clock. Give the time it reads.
5:38
